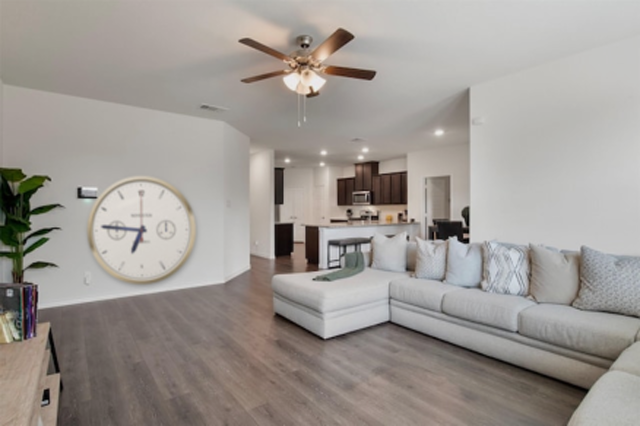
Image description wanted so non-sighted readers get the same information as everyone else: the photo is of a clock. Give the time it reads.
6:46
